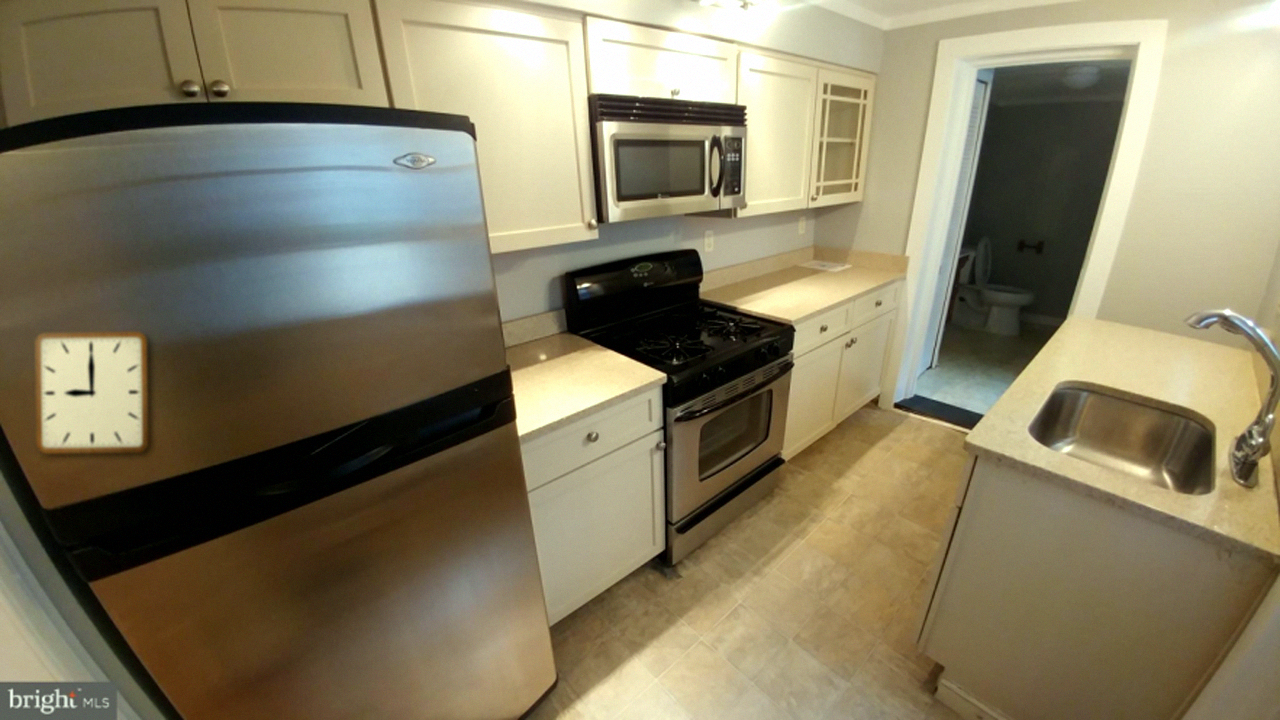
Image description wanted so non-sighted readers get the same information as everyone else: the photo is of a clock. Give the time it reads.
9:00
